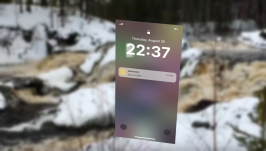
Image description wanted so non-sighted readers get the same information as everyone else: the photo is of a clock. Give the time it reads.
22:37
